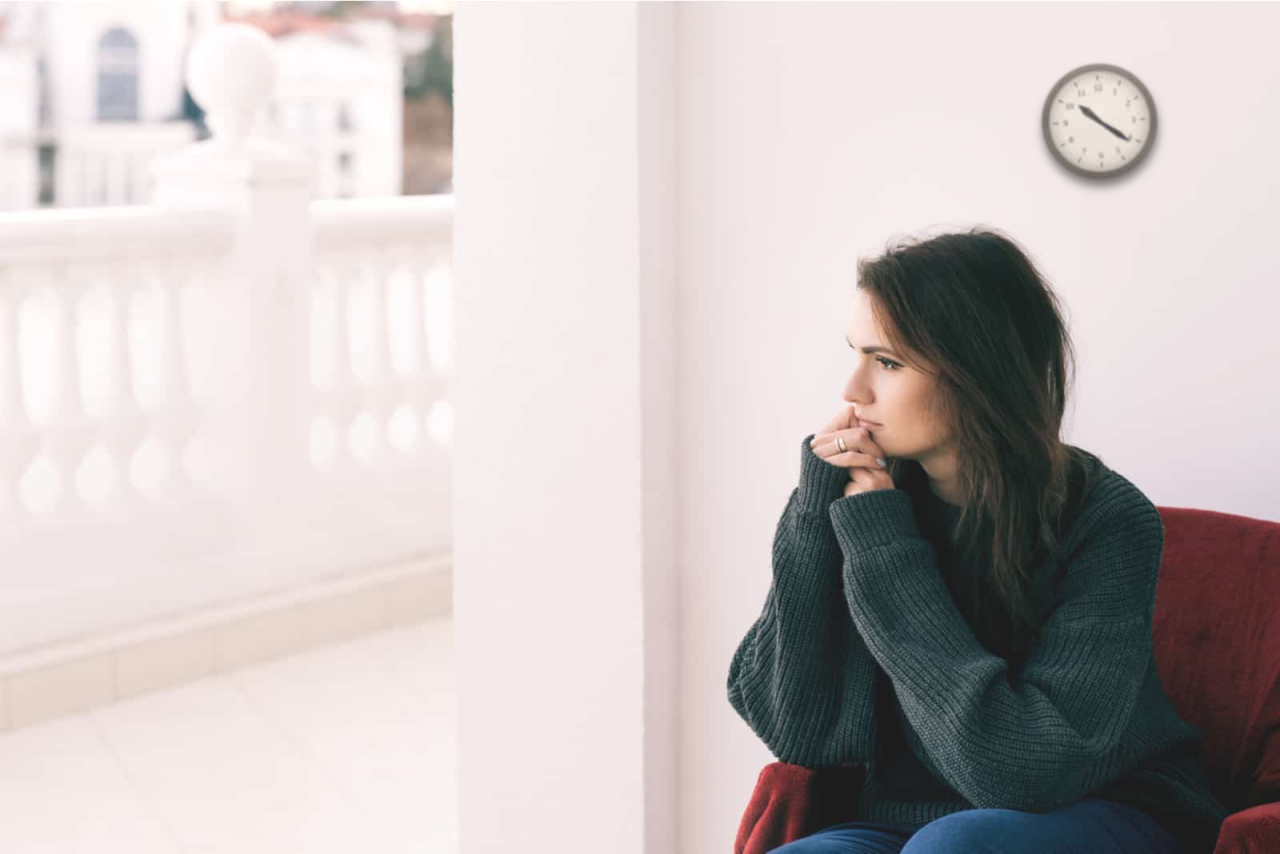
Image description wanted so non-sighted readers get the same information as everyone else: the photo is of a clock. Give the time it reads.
10:21
